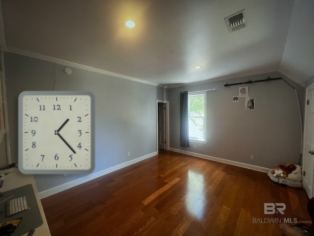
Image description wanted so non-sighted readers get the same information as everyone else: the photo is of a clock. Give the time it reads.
1:23
